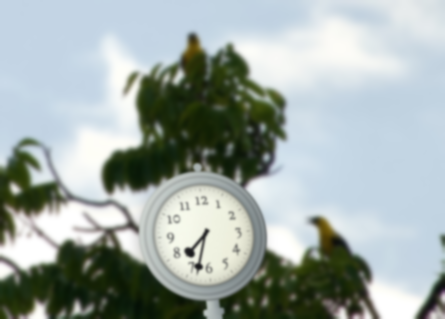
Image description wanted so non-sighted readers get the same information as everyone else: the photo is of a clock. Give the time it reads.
7:33
